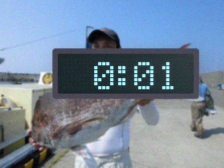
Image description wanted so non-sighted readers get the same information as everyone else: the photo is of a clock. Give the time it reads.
0:01
